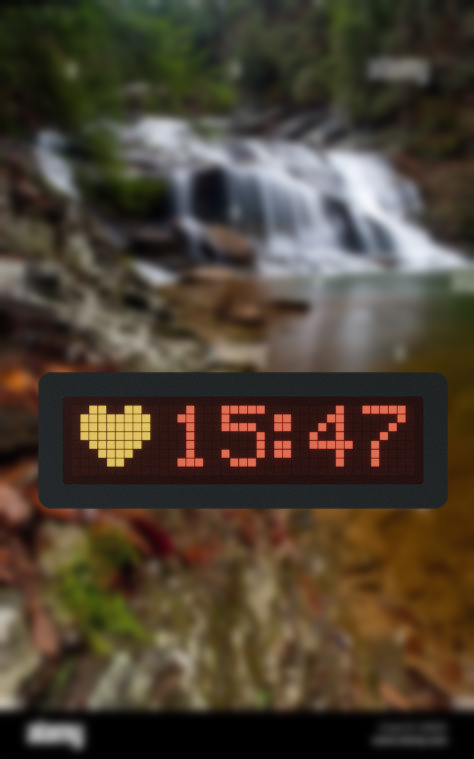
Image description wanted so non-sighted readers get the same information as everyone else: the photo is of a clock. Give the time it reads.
15:47
